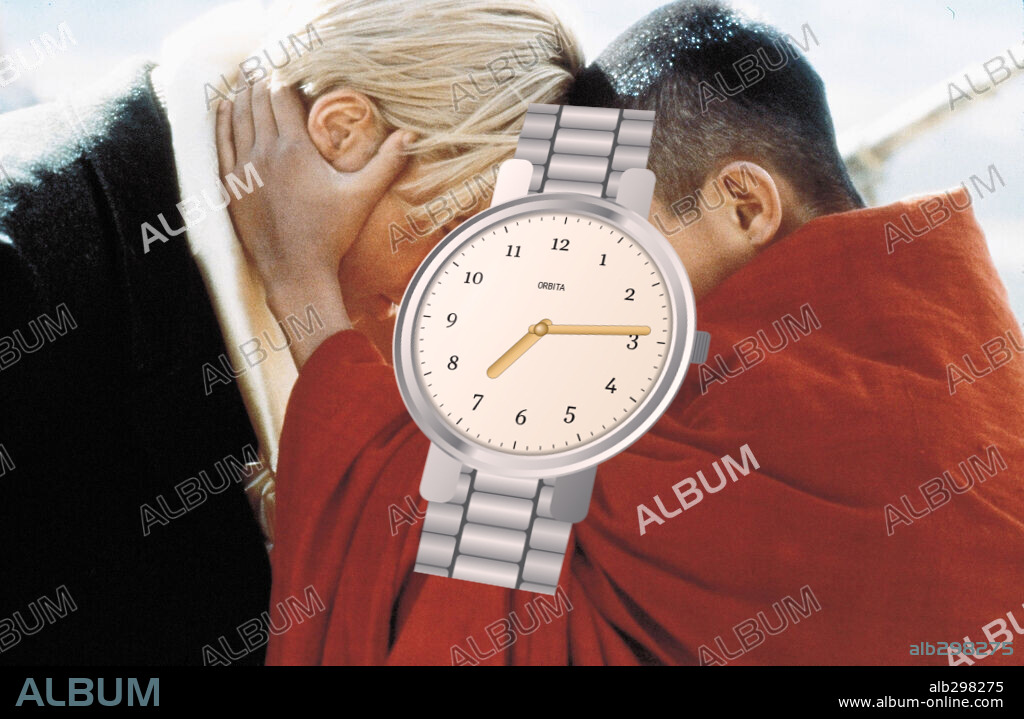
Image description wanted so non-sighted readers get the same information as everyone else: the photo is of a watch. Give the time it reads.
7:14
